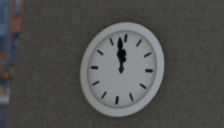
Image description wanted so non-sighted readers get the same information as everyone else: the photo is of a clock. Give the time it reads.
11:58
